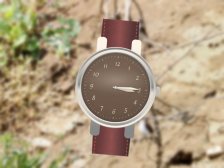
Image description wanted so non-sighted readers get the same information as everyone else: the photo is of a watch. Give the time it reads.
3:15
